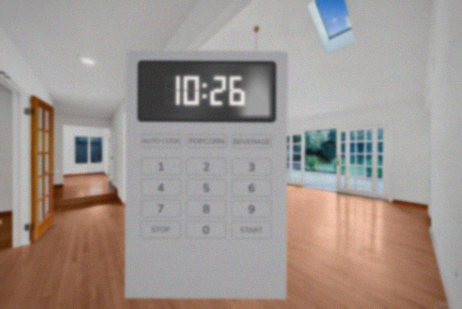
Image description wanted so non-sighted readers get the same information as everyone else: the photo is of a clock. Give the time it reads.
10:26
